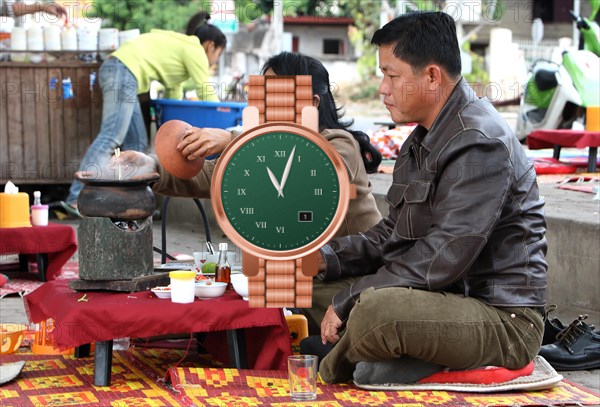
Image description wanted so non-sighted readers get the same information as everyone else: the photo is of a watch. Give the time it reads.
11:03
